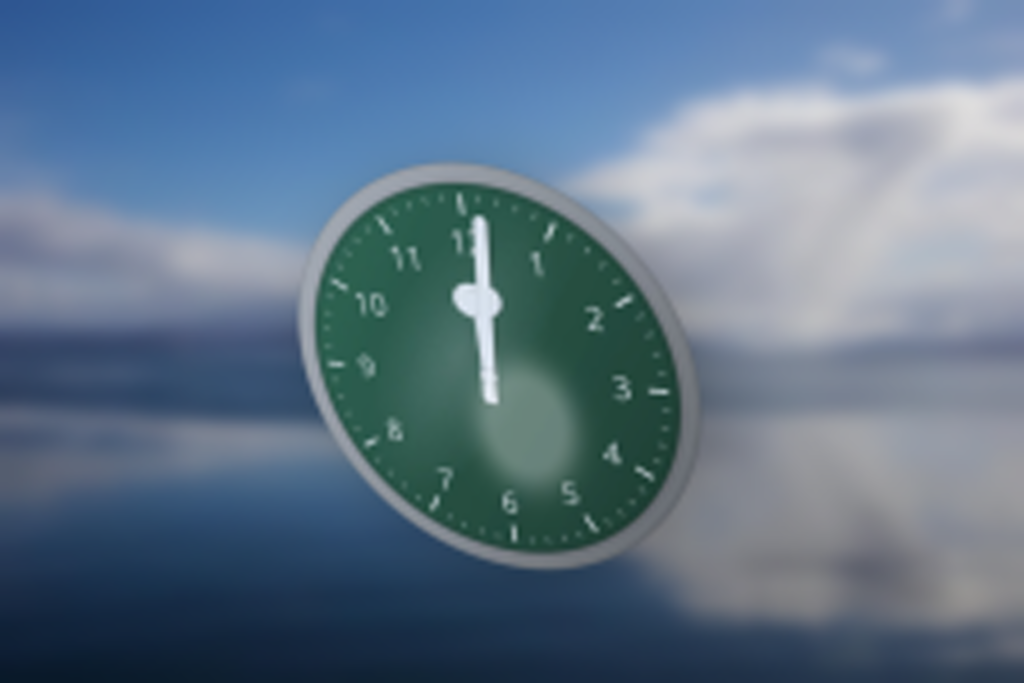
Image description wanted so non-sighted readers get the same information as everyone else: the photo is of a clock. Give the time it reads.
12:01
